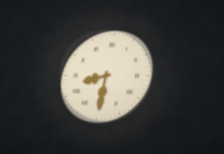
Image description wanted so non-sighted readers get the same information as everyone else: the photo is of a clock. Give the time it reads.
8:30
